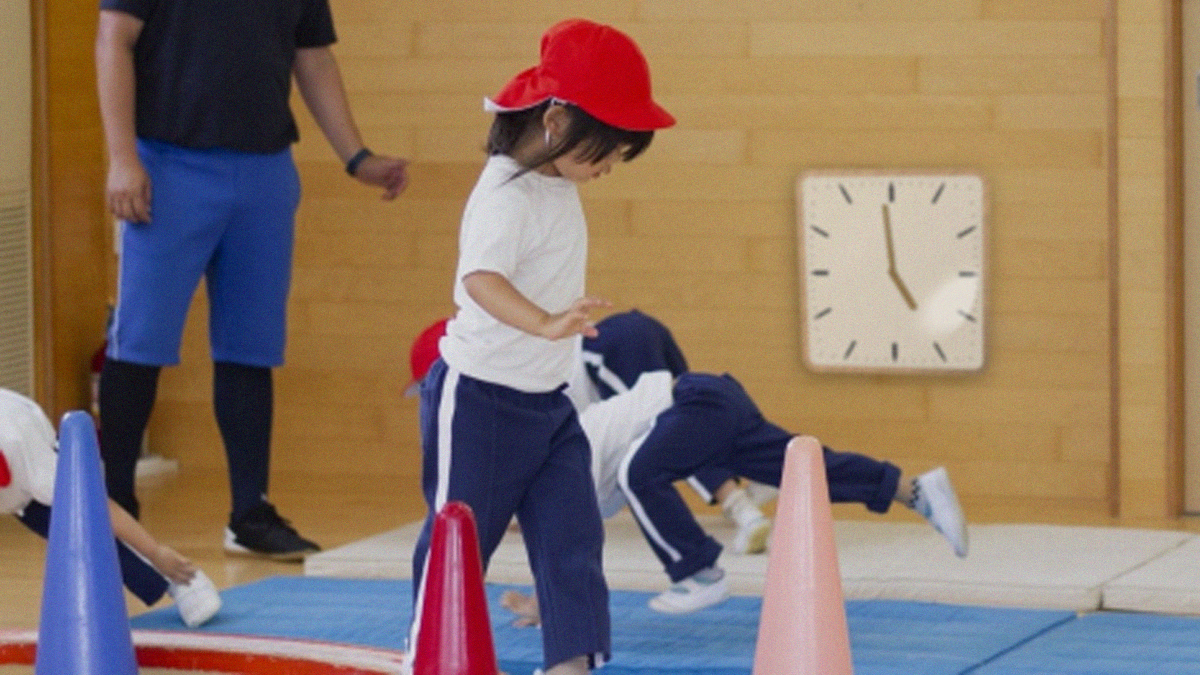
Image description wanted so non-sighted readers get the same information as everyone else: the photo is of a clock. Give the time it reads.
4:59
